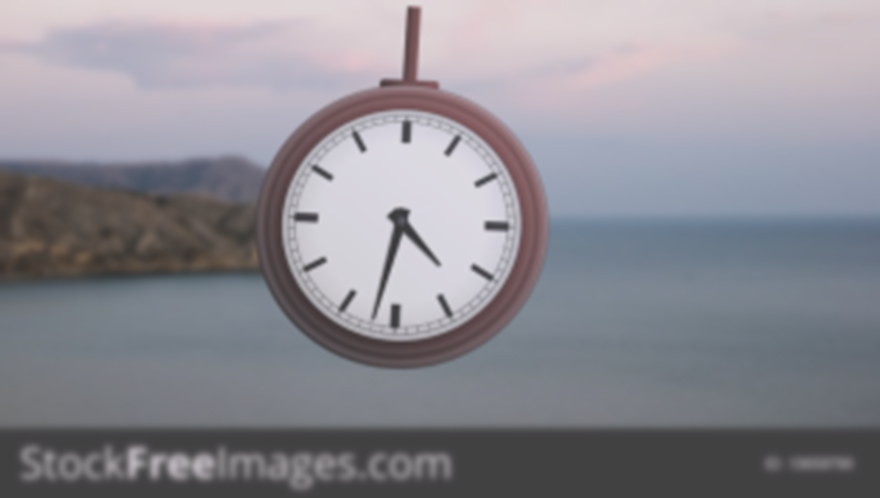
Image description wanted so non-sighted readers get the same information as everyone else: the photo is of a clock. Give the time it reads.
4:32
